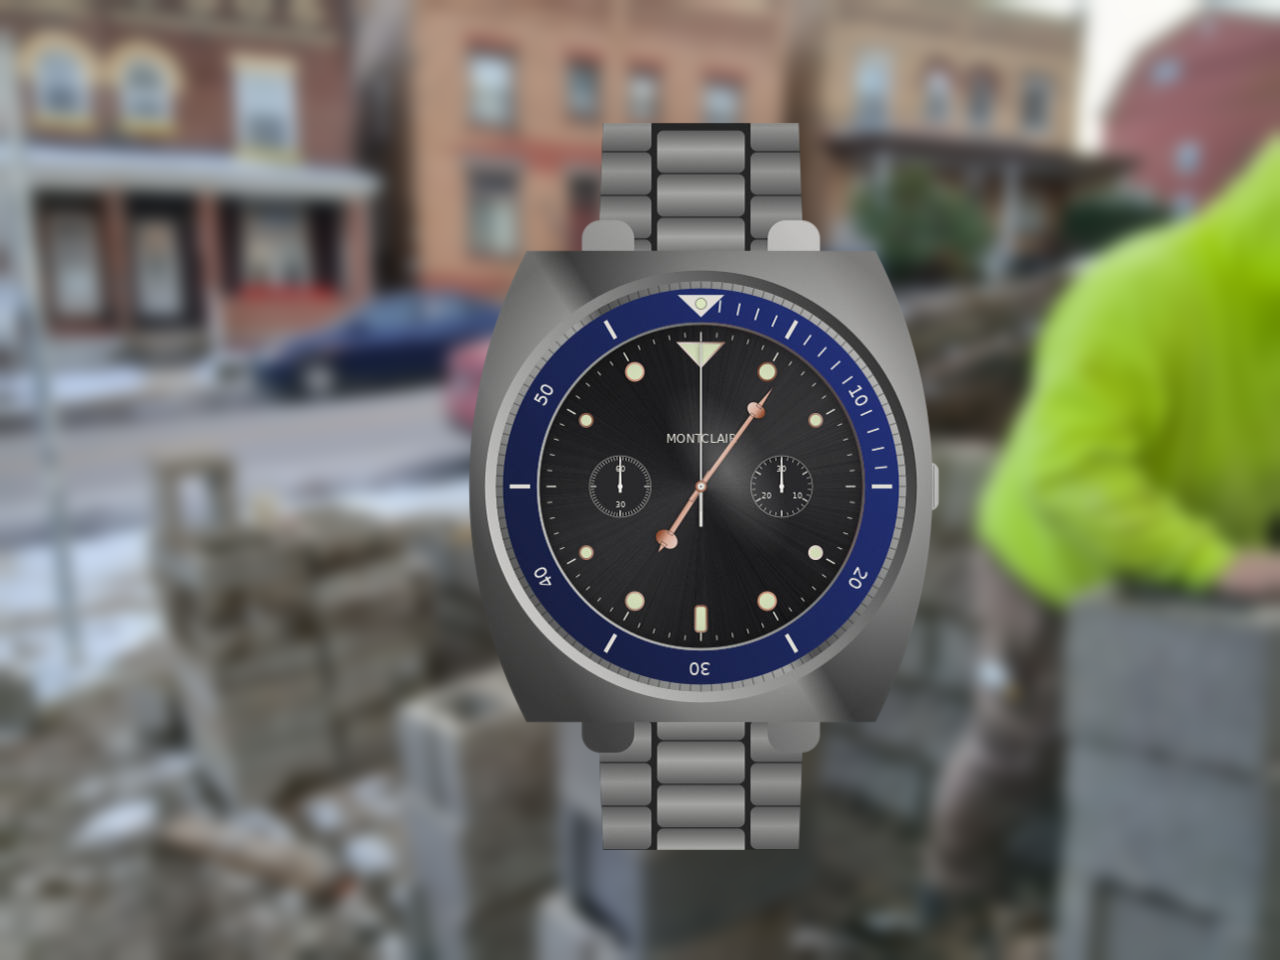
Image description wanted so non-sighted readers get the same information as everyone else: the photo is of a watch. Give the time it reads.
7:06
